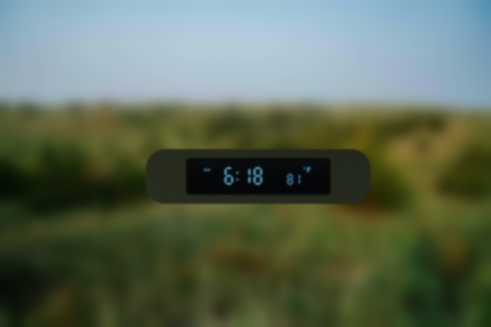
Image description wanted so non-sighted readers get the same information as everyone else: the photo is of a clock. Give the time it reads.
6:18
